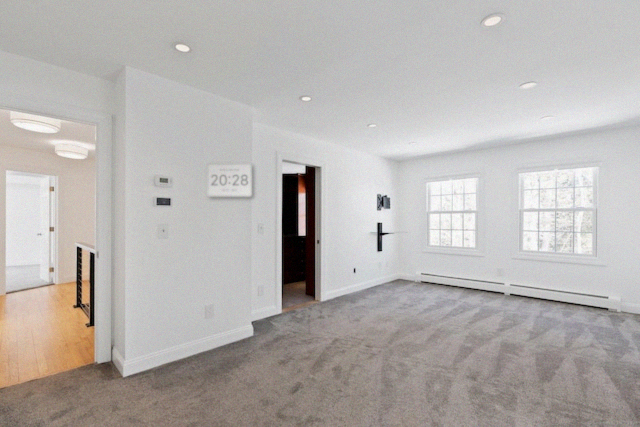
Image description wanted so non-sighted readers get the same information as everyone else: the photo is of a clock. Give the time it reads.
20:28
